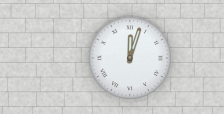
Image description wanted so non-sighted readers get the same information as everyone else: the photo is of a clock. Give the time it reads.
12:03
